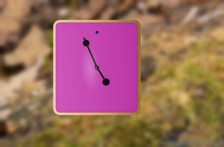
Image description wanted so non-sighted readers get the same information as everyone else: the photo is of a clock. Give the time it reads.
4:56
